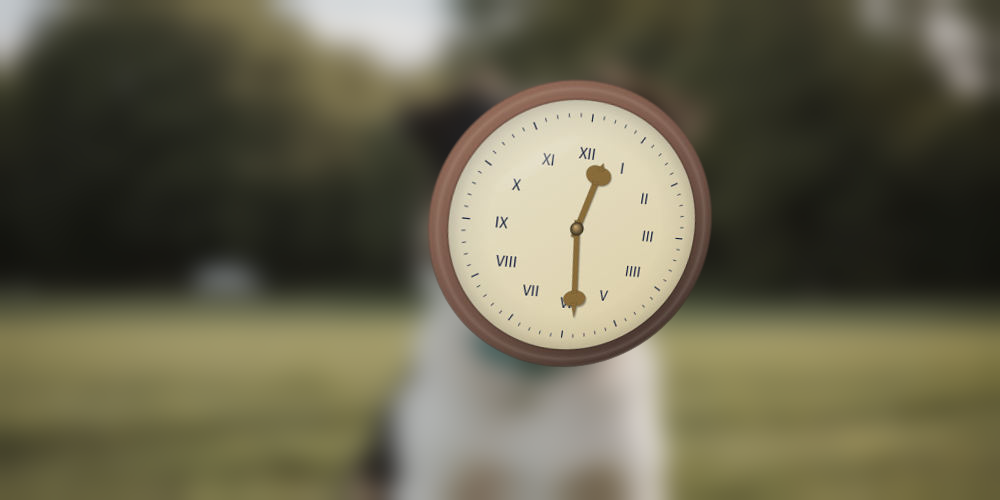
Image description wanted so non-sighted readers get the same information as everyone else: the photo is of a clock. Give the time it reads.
12:29
